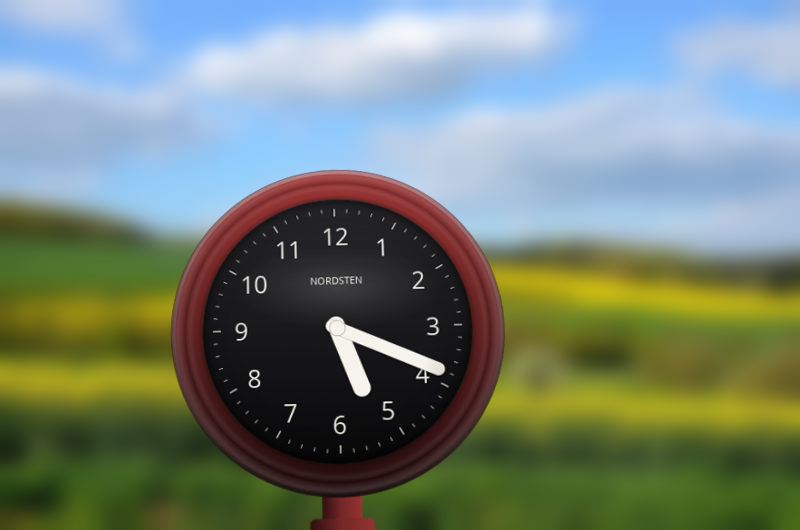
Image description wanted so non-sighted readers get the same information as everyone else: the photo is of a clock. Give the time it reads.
5:19
